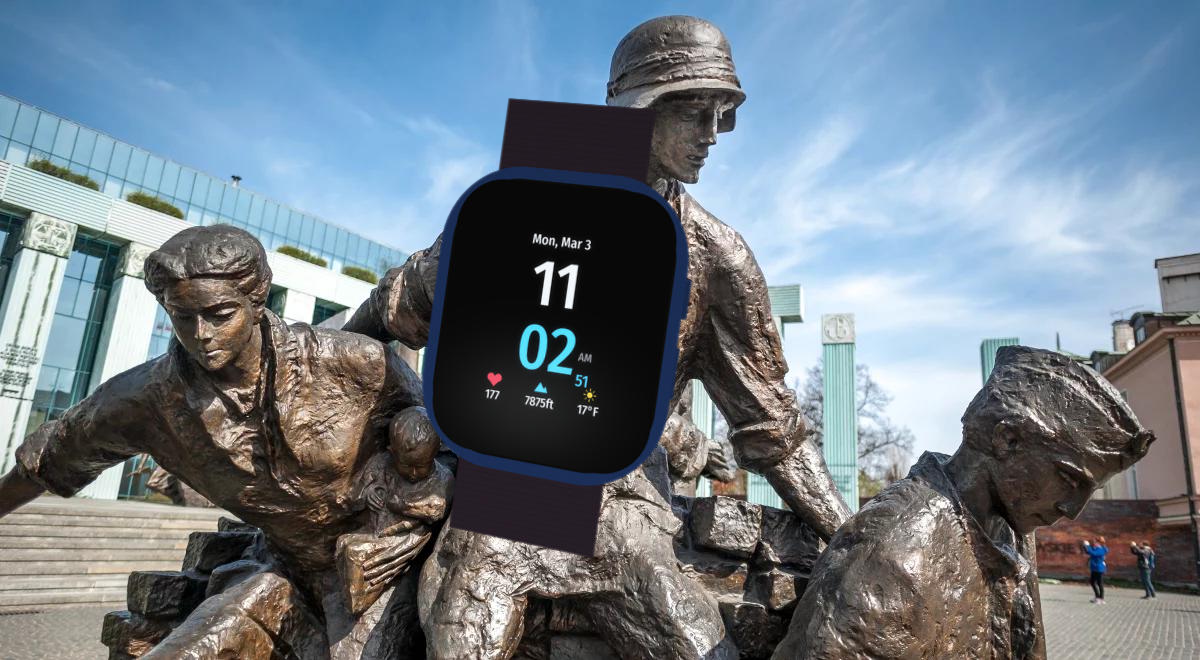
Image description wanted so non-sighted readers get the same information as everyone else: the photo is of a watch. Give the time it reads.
11:02:51
